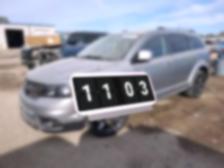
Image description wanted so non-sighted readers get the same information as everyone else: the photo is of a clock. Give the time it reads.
11:03
